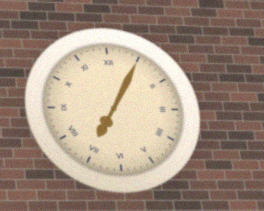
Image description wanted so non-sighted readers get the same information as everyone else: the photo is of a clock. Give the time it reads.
7:05
